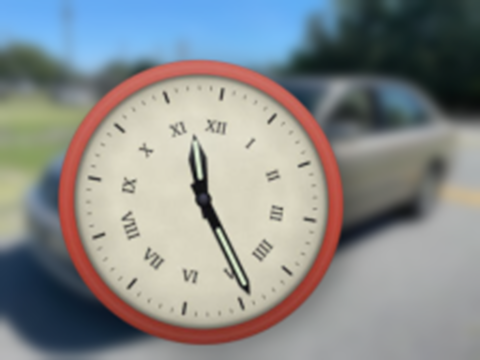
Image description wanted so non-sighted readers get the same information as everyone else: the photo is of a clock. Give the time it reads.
11:24
